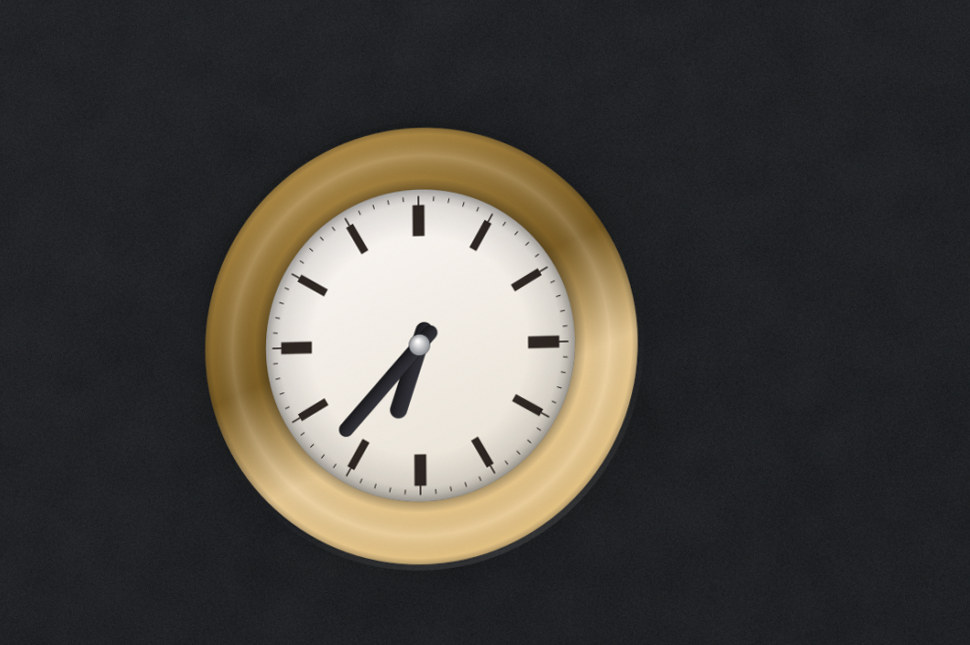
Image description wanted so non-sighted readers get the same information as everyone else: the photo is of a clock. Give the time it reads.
6:37
